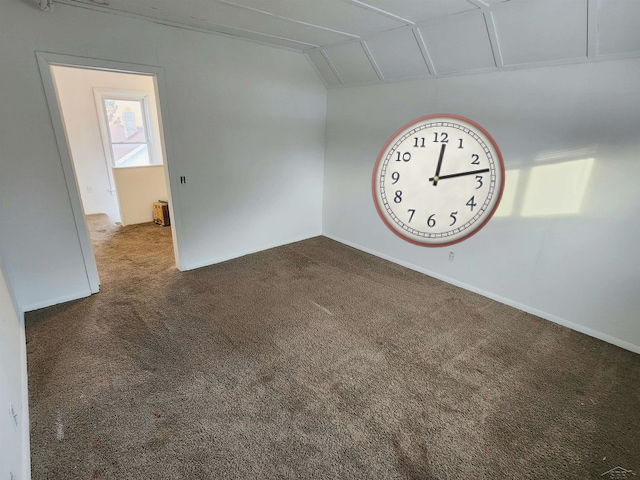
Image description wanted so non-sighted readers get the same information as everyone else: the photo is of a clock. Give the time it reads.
12:13
